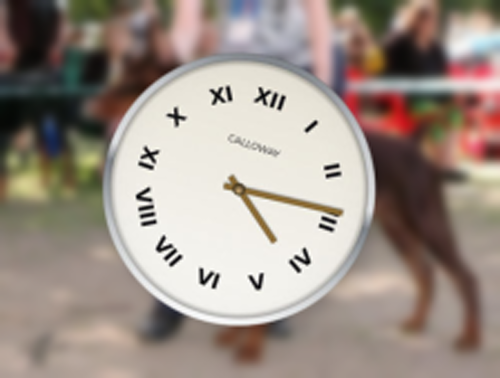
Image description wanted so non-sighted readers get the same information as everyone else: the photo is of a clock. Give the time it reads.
4:14
